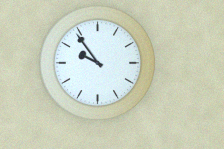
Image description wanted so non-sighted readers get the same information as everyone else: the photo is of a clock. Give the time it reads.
9:54
